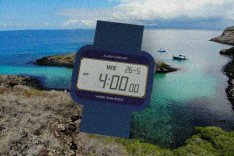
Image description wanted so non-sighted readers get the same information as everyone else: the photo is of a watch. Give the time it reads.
4:00:00
